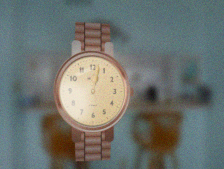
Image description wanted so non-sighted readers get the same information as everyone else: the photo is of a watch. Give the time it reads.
12:02
